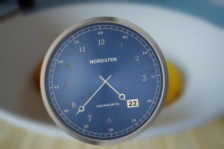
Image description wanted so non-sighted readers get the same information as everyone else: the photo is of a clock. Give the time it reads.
4:38
